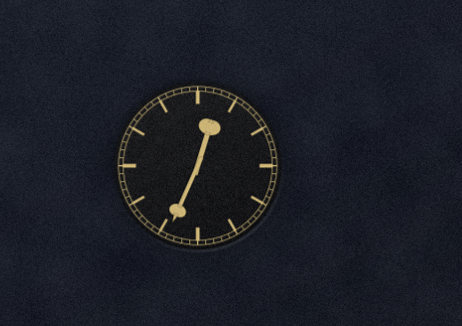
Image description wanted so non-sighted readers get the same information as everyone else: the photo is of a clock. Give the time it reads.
12:34
